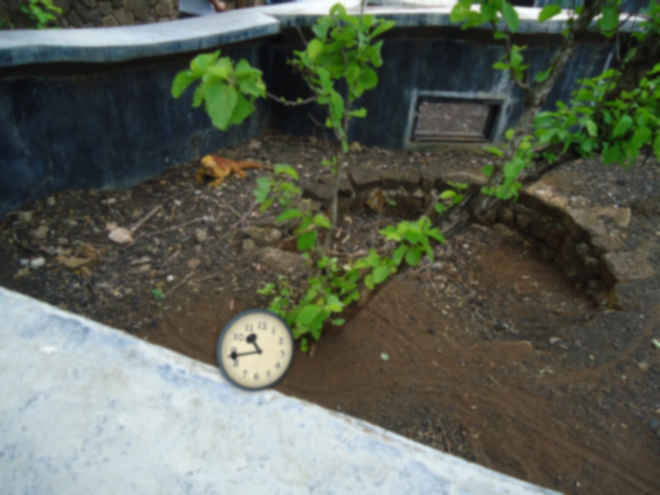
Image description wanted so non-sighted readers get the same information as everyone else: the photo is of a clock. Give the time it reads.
10:43
